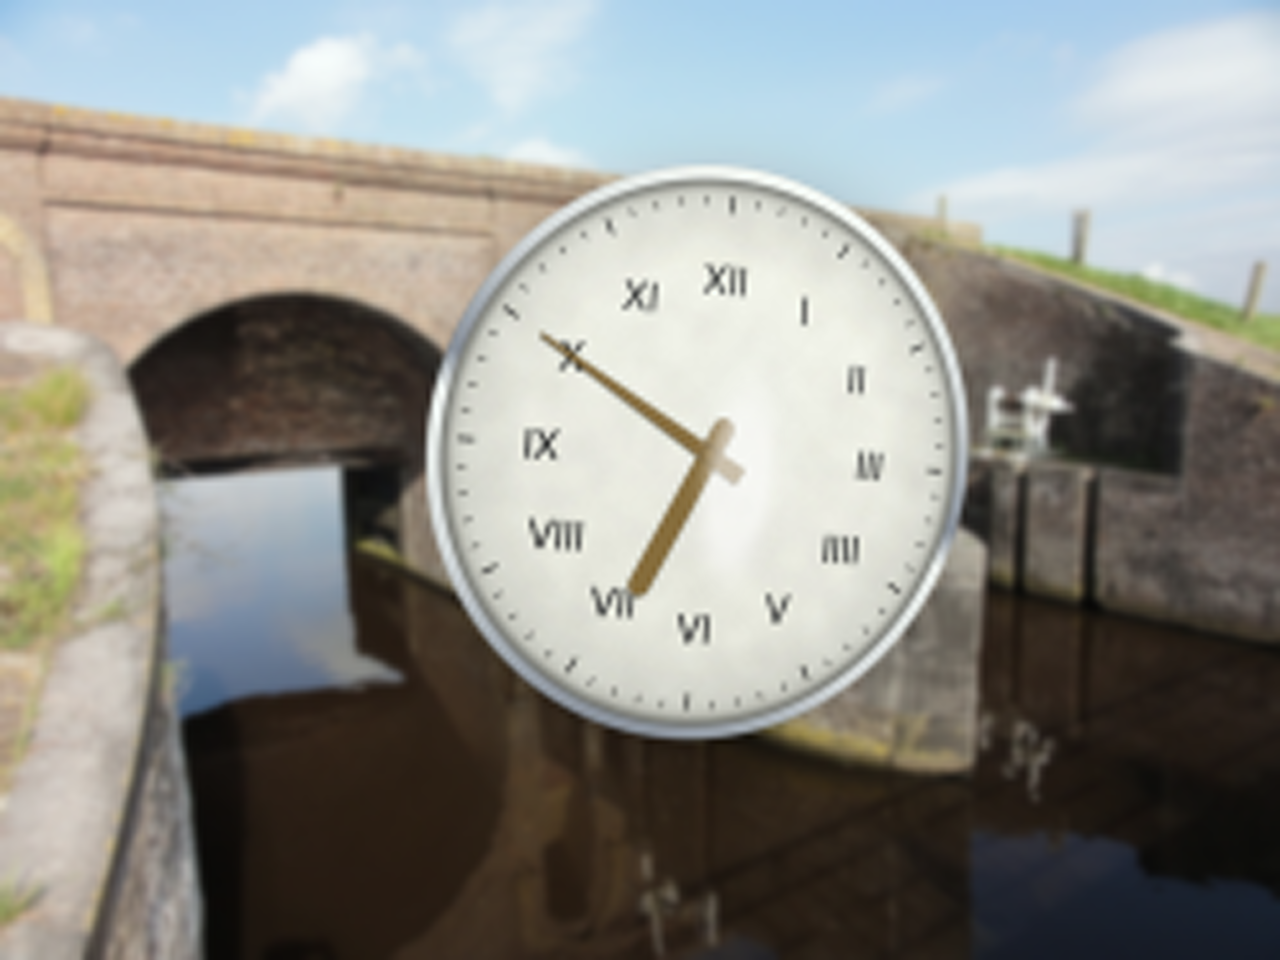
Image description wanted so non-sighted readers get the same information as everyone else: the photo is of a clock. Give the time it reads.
6:50
